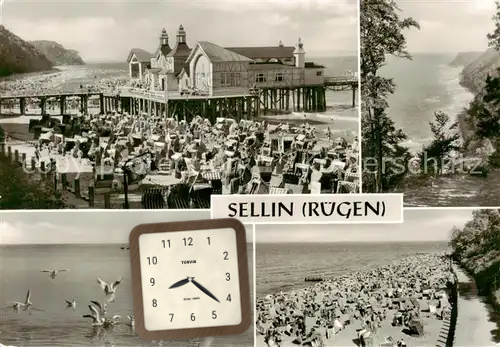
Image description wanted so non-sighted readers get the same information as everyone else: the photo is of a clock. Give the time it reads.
8:22
